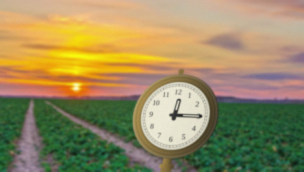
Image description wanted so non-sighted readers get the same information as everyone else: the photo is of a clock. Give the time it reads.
12:15
